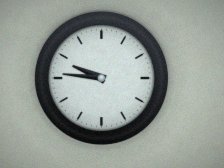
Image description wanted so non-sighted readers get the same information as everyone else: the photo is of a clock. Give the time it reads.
9:46
